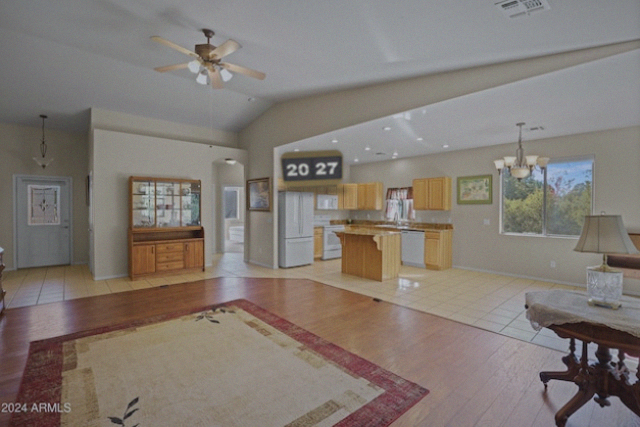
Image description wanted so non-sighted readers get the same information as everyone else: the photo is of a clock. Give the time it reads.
20:27
